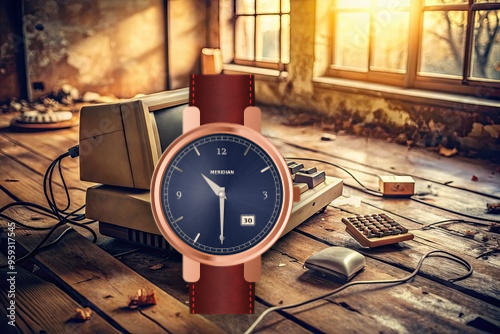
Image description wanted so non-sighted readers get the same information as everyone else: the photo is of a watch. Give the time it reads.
10:30
